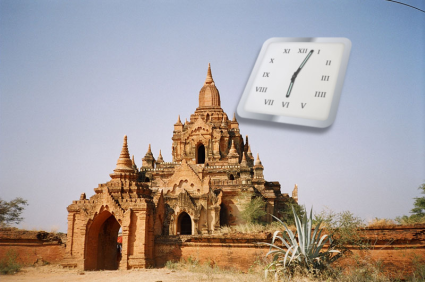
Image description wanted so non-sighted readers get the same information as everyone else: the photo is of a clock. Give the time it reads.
6:03
